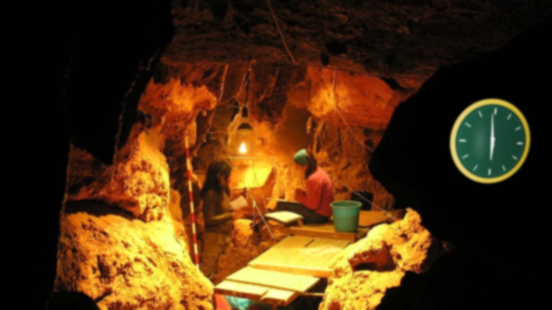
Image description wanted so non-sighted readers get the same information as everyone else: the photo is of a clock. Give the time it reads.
5:59
